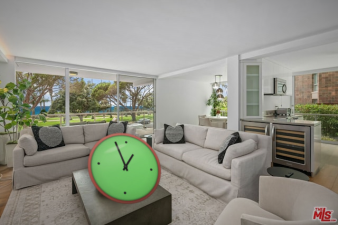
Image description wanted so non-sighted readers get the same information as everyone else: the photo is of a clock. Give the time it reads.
12:56
